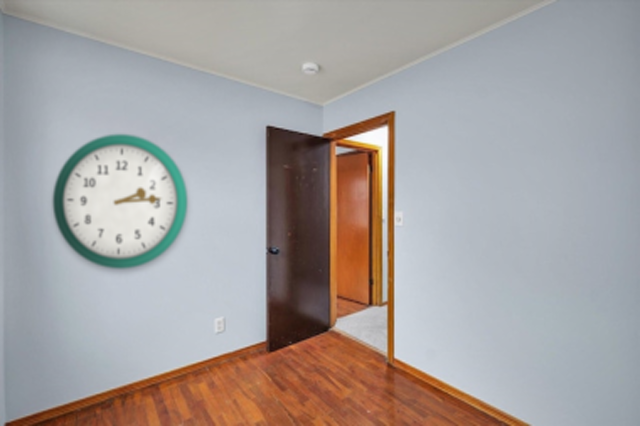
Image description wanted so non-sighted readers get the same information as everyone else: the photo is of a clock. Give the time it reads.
2:14
